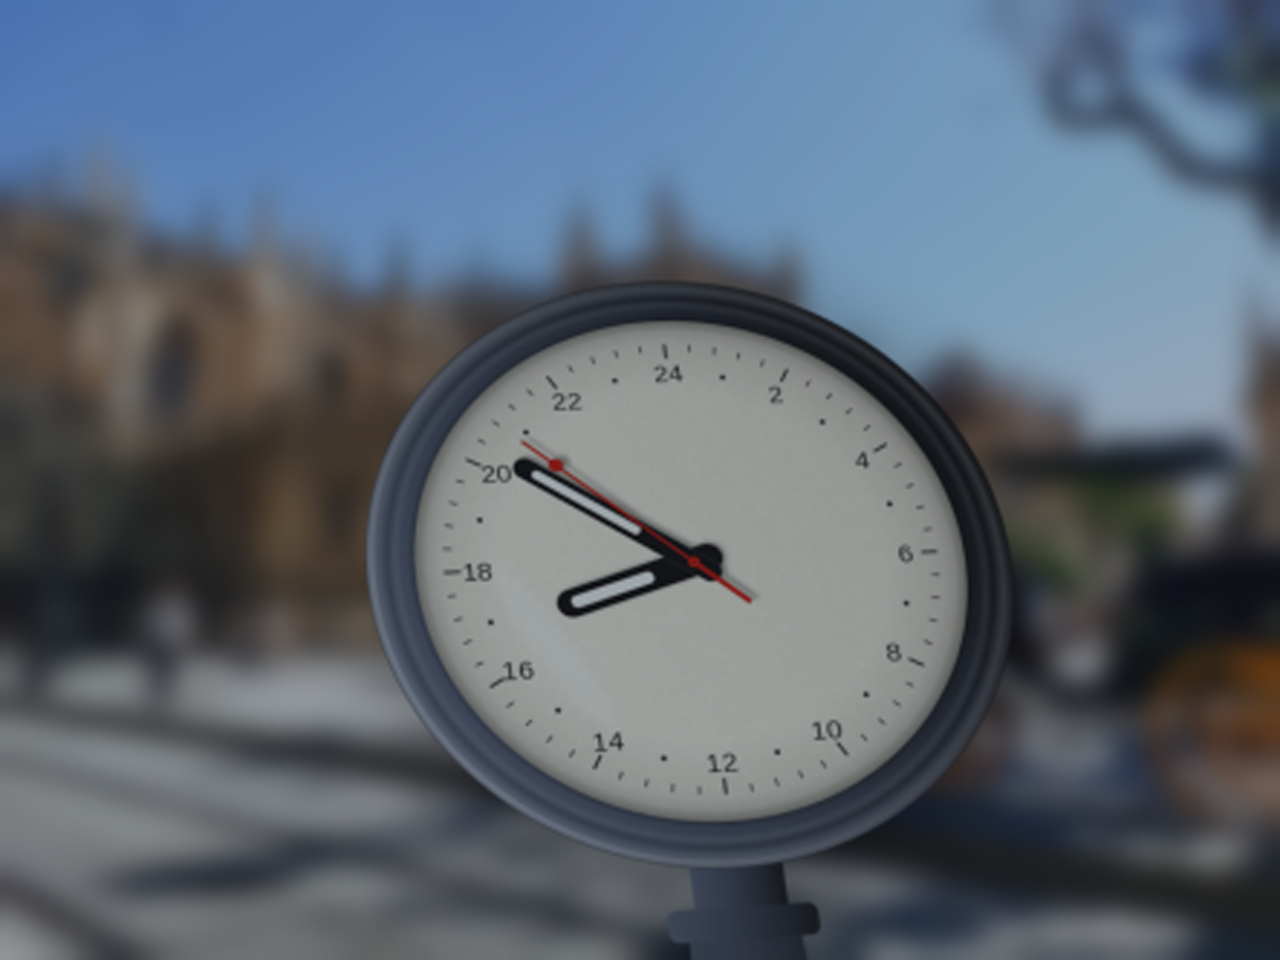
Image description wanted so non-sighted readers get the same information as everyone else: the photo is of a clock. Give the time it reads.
16:50:52
